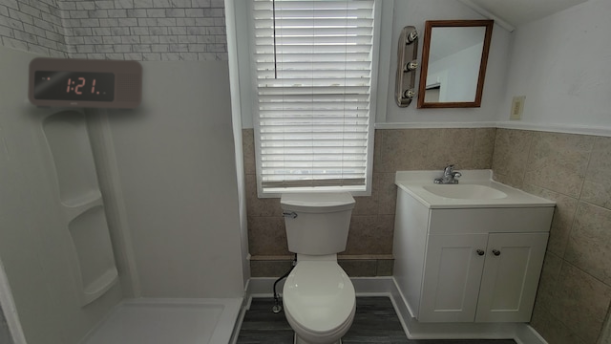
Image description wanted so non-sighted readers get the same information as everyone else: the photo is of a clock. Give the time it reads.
1:21
